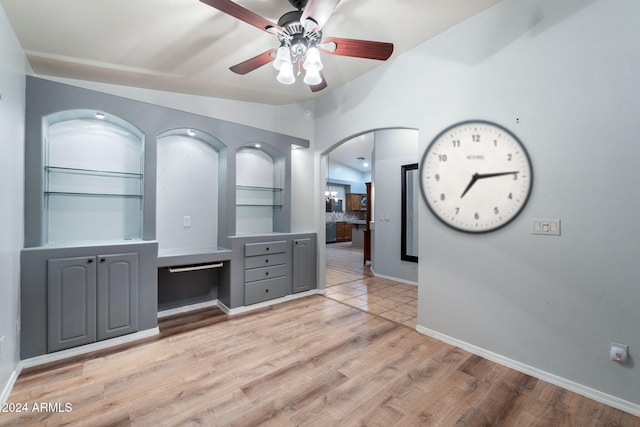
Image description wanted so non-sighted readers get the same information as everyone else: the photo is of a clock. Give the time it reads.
7:14
